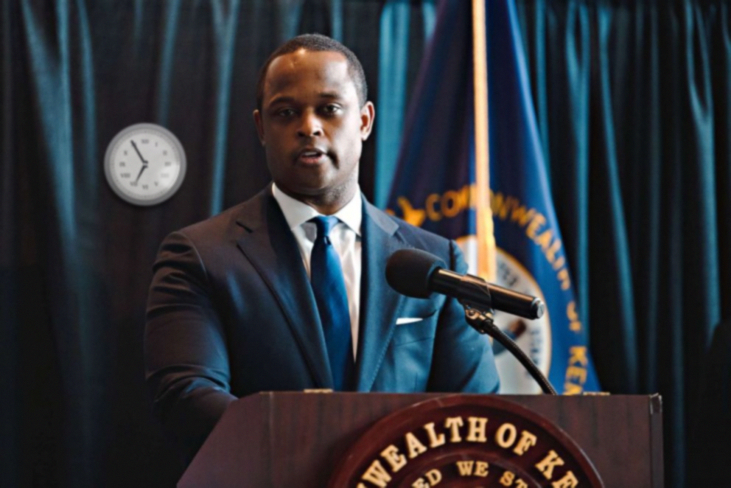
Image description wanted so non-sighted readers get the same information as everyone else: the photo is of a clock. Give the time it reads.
6:55
